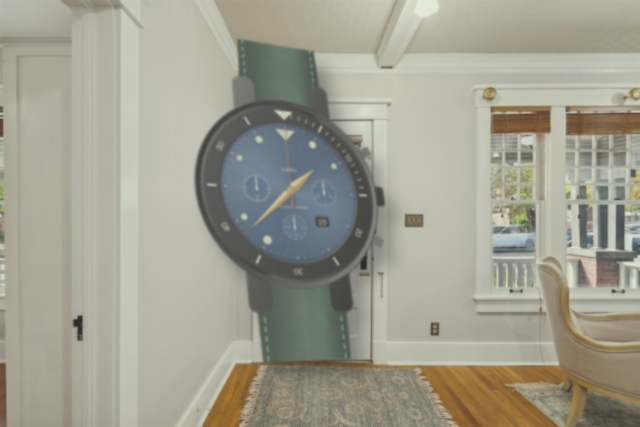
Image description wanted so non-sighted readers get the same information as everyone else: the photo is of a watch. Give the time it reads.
1:38
